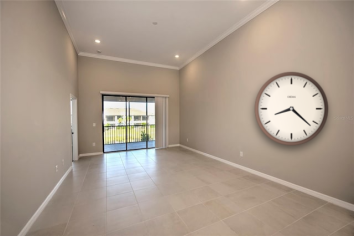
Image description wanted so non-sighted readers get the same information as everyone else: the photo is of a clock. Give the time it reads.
8:22
